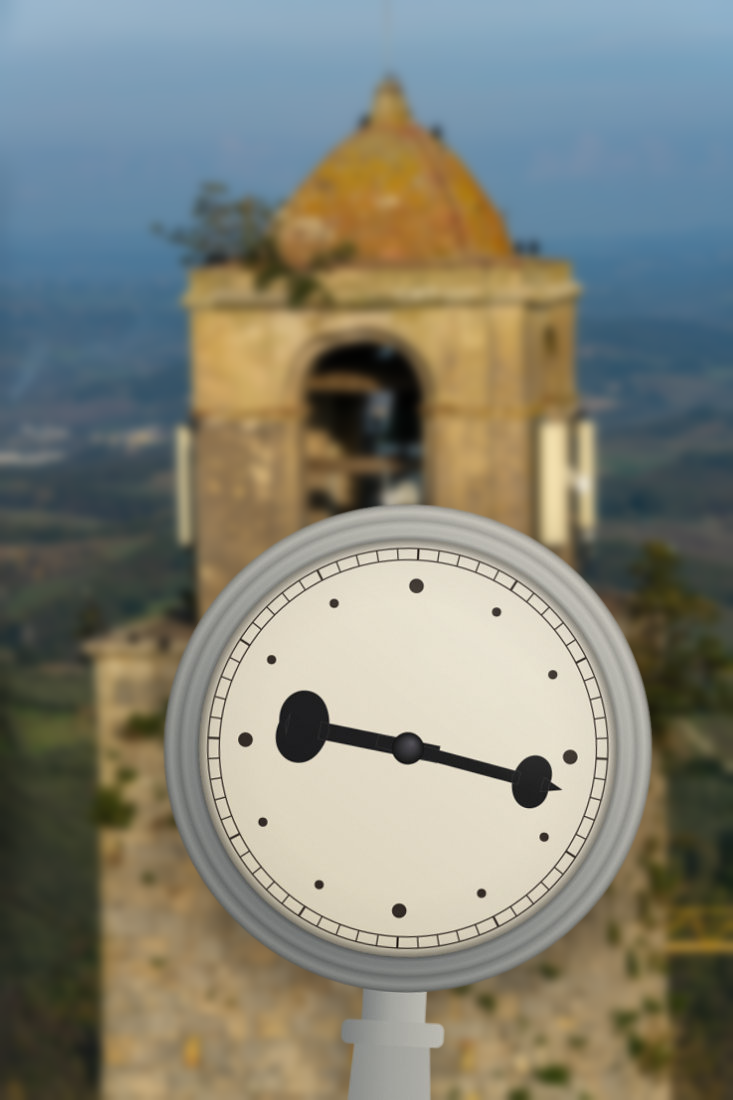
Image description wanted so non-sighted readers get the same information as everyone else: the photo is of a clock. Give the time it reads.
9:17
